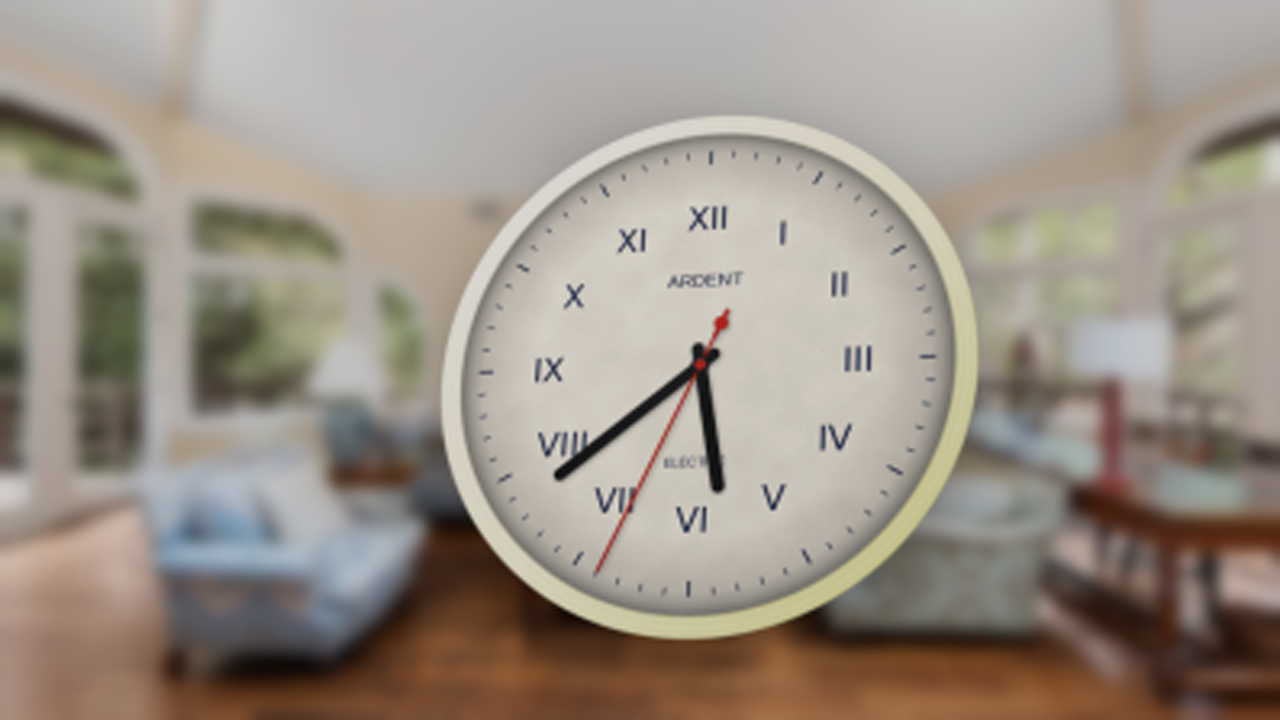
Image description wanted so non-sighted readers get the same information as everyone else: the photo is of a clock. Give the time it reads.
5:38:34
